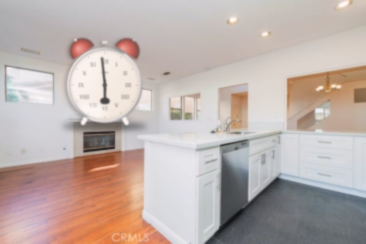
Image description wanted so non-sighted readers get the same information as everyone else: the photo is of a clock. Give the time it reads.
5:59
